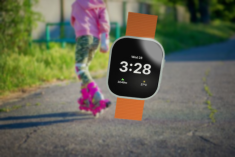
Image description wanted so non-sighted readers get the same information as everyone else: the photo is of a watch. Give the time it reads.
3:28
